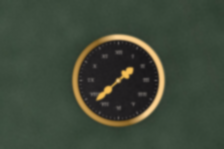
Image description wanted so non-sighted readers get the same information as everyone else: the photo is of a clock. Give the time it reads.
1:38
